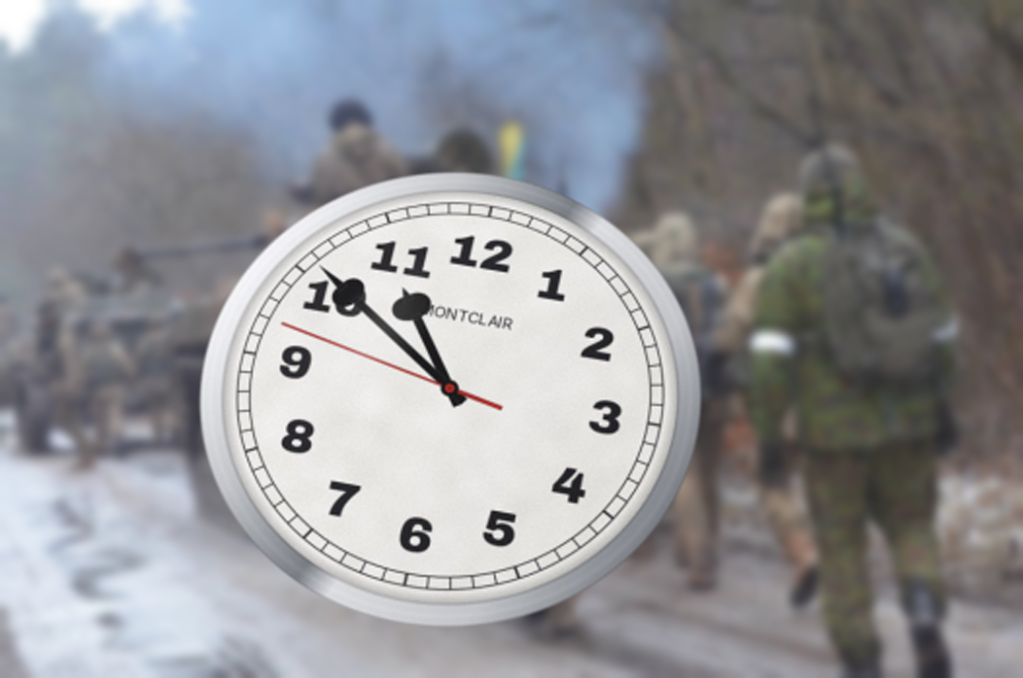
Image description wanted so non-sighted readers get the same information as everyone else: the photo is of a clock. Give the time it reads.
10:50:47
